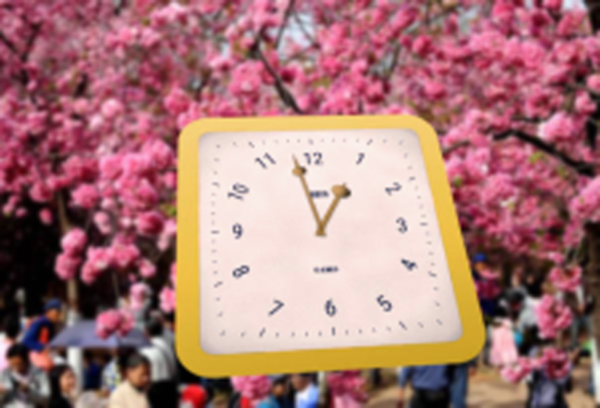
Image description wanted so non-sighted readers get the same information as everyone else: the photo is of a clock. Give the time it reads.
12:58
